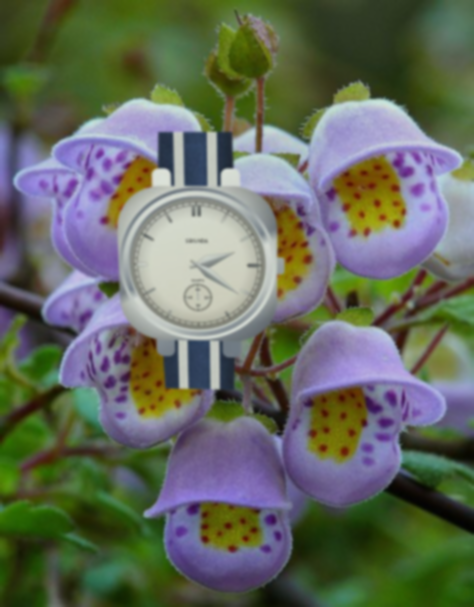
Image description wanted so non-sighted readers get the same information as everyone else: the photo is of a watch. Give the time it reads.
2:21
